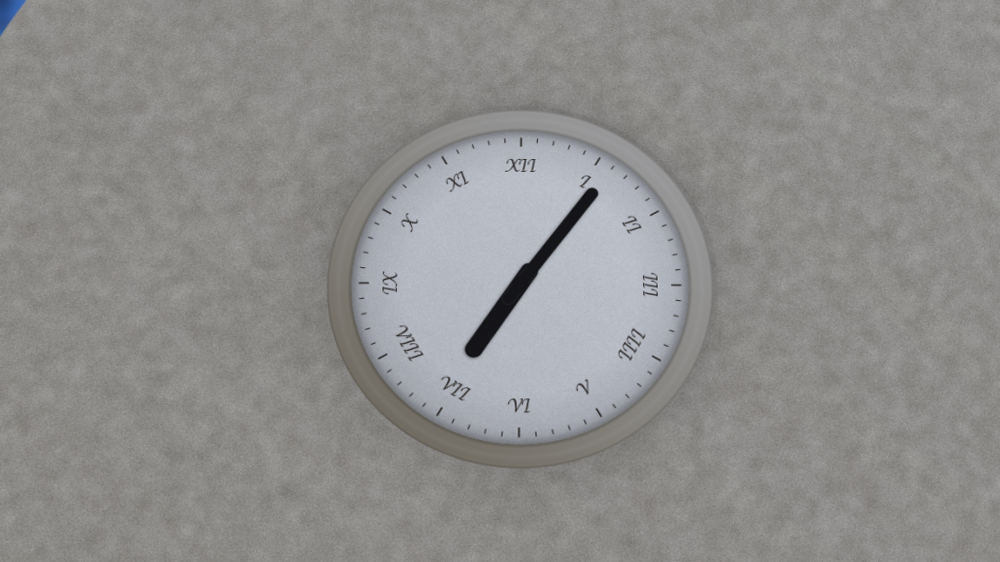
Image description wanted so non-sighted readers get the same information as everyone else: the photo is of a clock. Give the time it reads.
7:06
